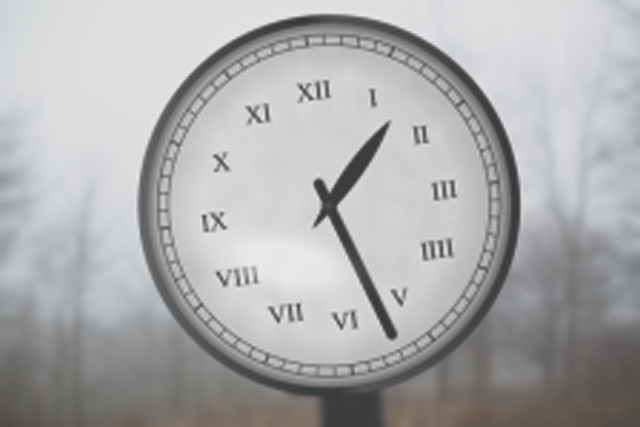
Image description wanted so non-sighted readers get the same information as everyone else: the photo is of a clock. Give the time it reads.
1:27
